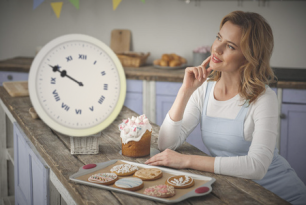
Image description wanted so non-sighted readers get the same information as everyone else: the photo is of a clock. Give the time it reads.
9:49
